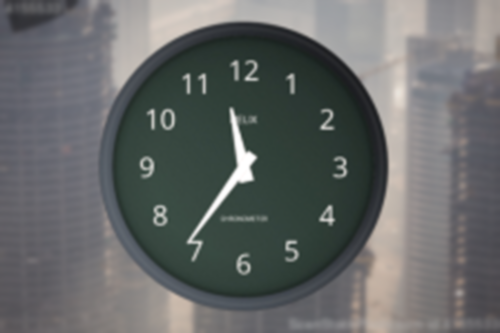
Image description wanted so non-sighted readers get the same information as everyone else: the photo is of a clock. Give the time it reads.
11:36
